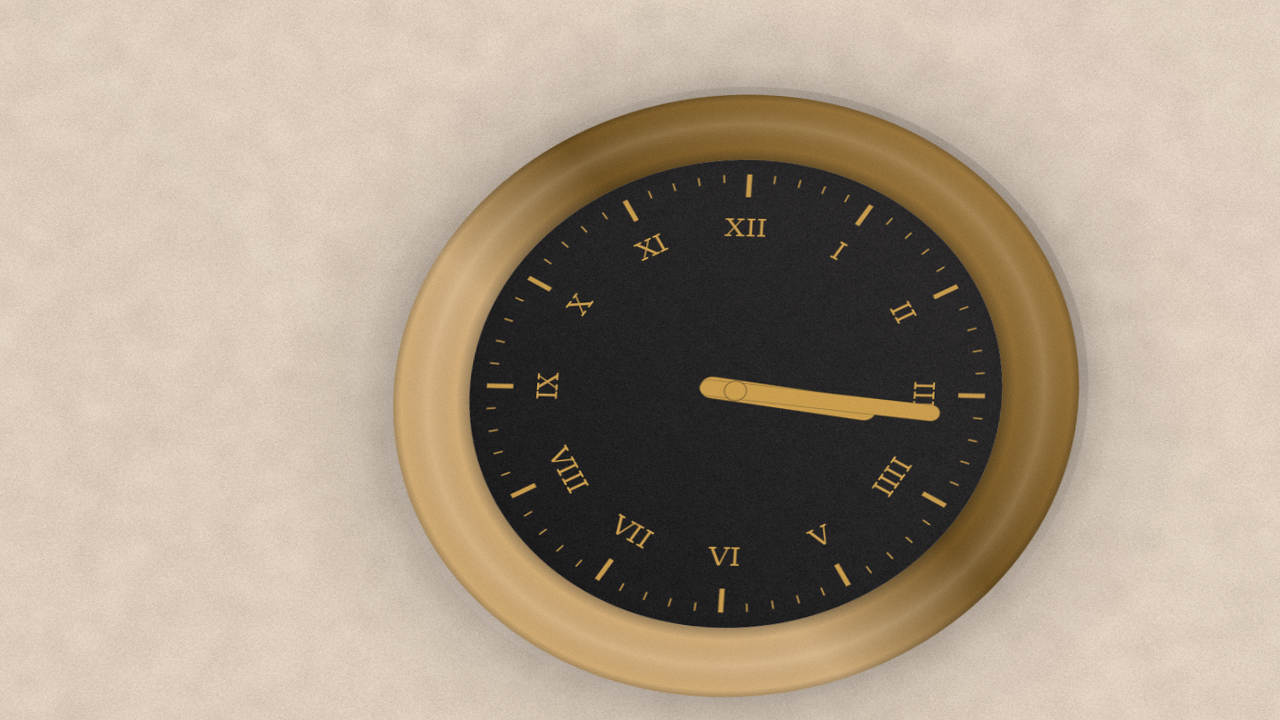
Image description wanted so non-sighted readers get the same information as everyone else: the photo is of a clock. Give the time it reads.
3:16
